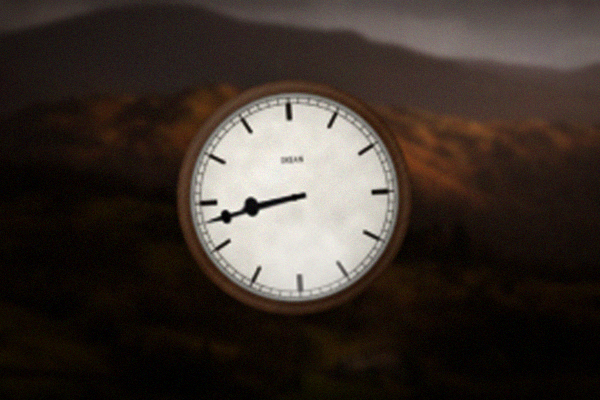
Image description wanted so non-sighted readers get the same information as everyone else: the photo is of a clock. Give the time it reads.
8:43
